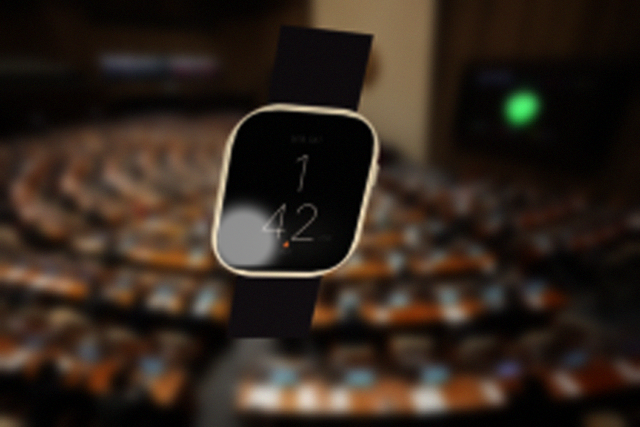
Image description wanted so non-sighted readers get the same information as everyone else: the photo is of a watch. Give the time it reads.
1:42
